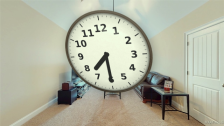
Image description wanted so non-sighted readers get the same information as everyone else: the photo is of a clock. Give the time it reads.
7:30
